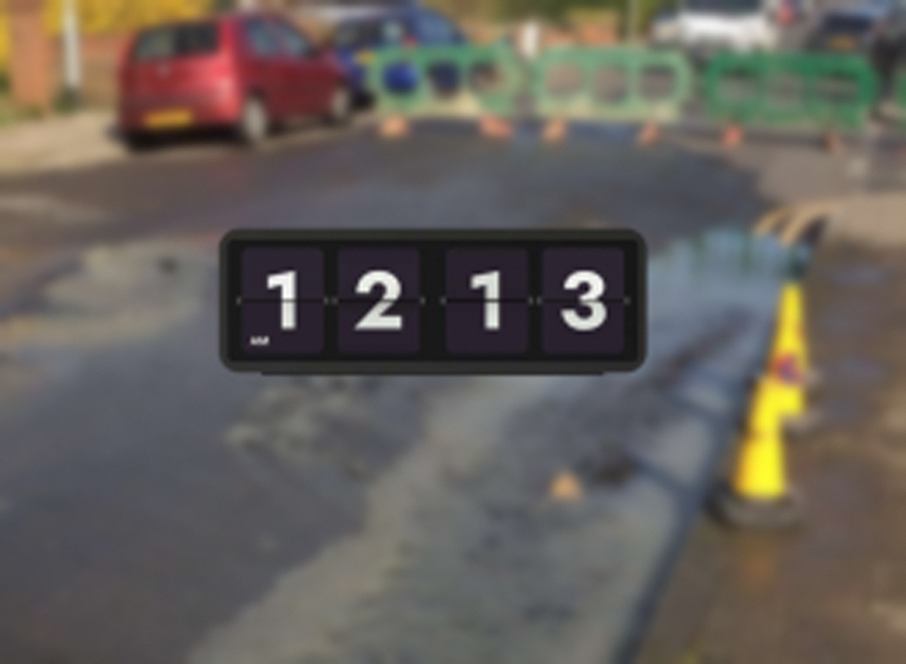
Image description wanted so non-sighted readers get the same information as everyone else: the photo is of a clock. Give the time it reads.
12:13
